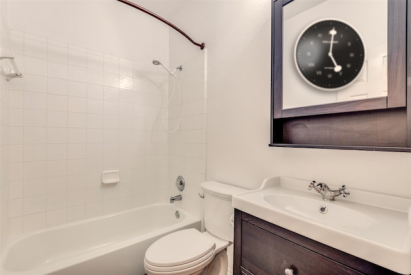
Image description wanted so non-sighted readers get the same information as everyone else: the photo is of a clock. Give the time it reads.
5:01
